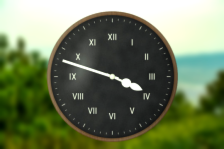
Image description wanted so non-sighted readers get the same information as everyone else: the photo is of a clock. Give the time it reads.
3:48
